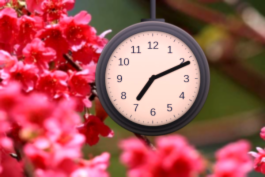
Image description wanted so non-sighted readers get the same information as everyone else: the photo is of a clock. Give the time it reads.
7:11
